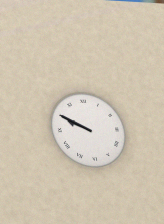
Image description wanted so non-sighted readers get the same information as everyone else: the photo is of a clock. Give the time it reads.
9:50
